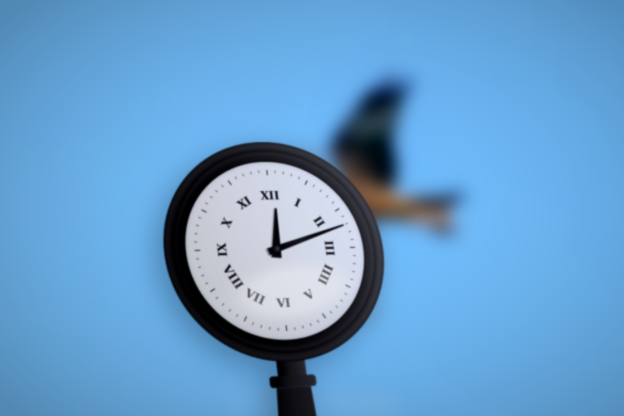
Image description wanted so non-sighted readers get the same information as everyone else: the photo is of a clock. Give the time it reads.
12:12
